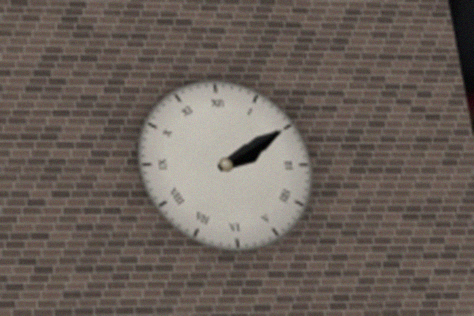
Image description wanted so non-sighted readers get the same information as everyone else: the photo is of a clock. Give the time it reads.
2:10
